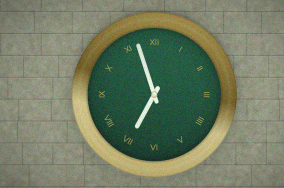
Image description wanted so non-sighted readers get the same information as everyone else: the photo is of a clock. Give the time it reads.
6:57
